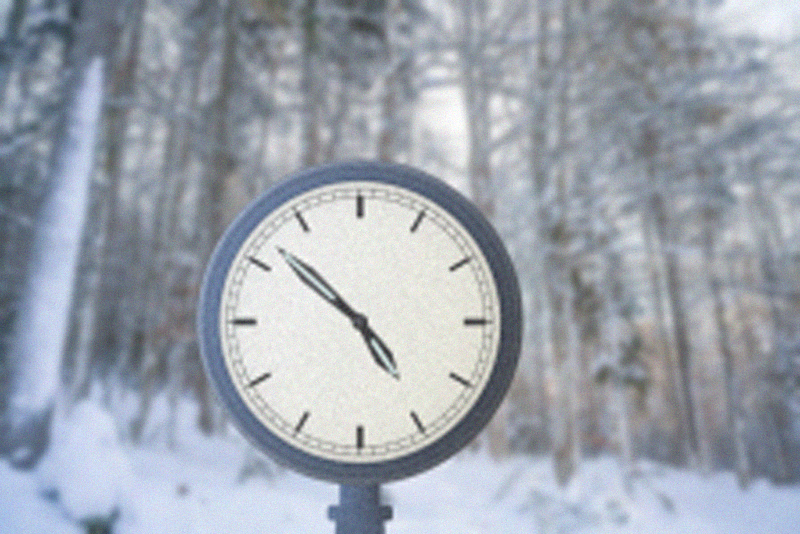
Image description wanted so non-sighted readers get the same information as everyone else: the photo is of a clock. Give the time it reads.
4:52
